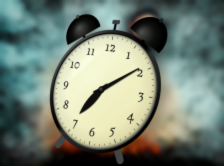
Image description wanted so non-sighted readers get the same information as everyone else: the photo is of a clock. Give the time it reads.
7:09
